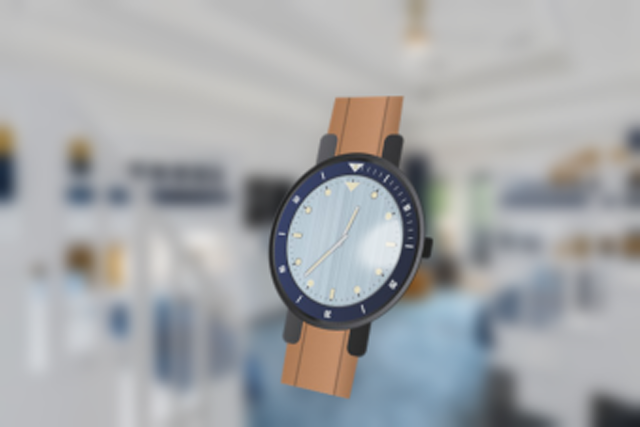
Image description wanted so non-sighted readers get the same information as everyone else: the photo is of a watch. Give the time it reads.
12:37
